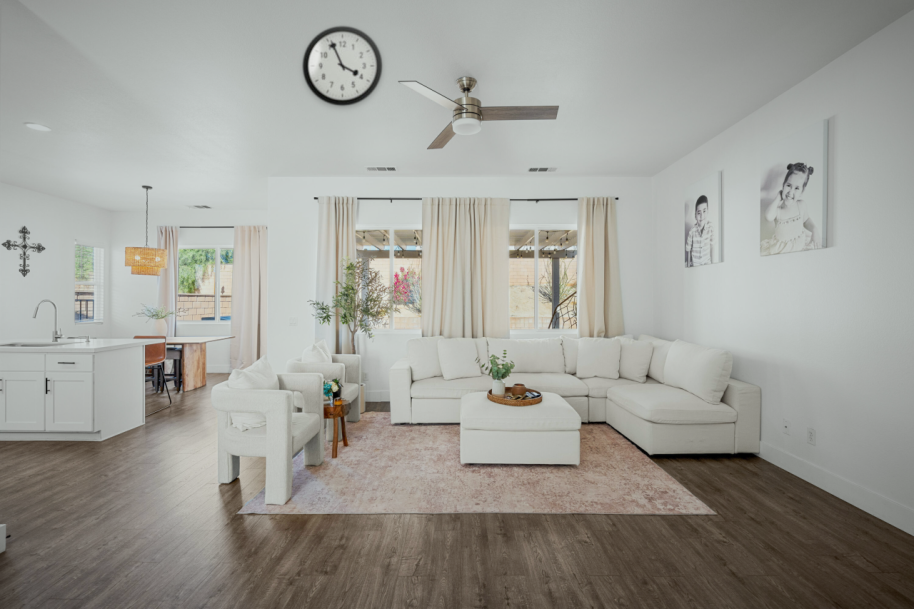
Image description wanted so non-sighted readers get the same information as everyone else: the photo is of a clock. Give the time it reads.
3:56
